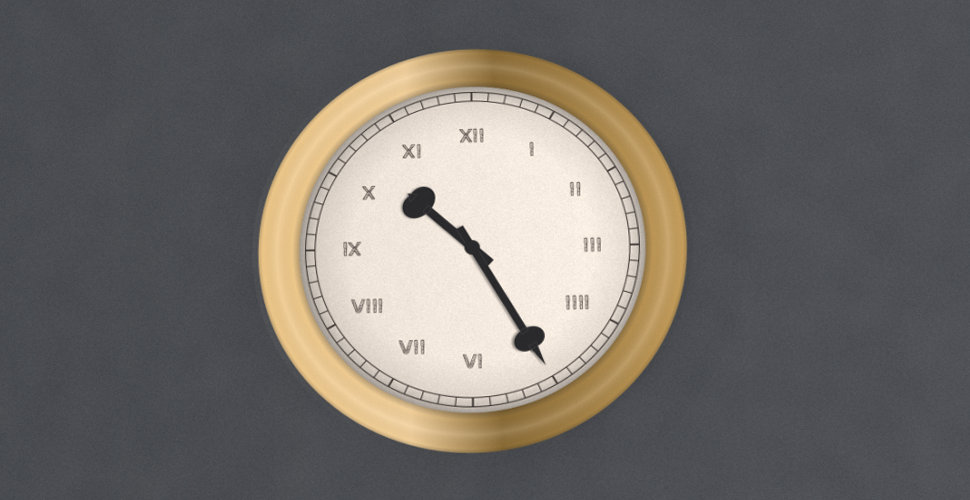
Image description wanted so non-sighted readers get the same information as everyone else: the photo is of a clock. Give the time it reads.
10:25
